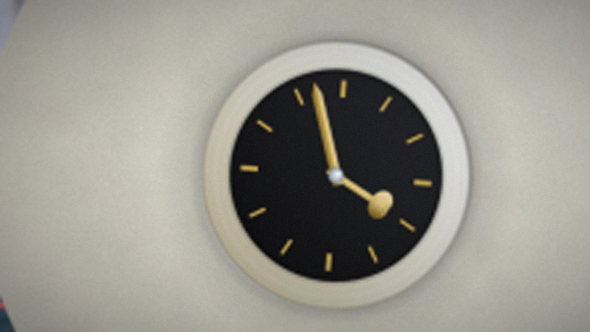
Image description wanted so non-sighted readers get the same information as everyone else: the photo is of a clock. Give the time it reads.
3:57
